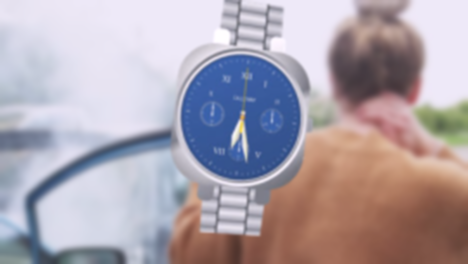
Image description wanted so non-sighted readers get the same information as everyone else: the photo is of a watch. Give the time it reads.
6:28
